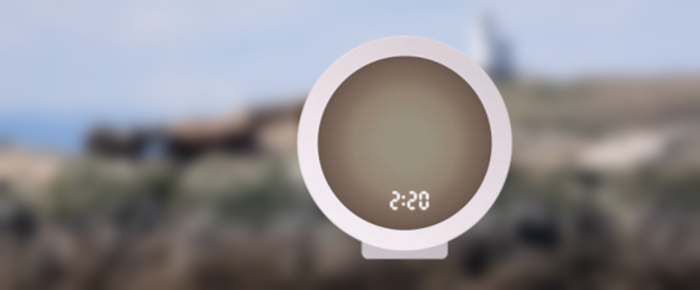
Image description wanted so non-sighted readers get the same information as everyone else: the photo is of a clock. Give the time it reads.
2:20
